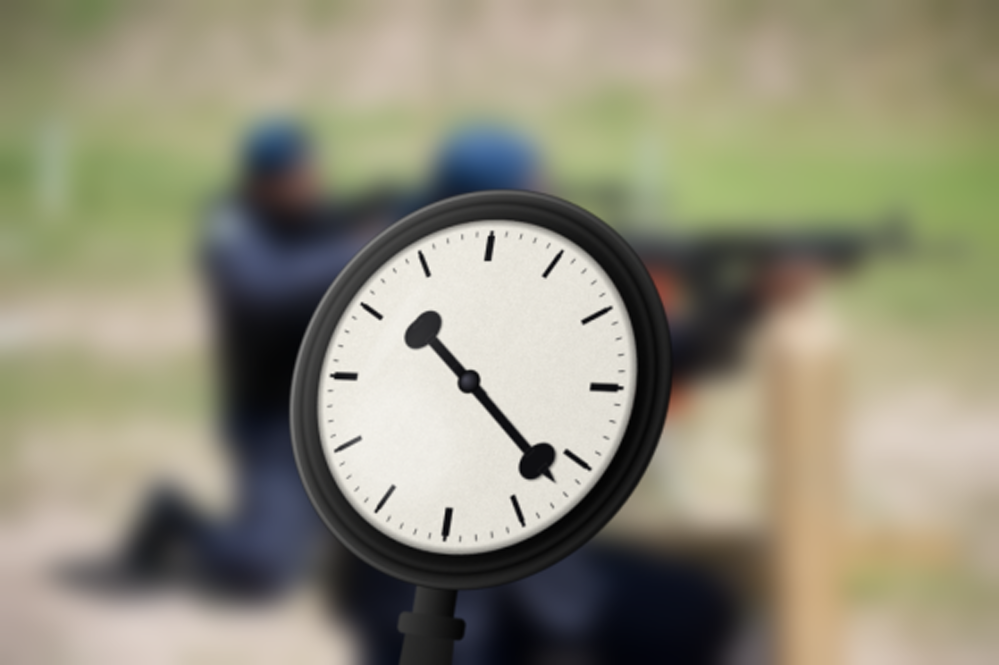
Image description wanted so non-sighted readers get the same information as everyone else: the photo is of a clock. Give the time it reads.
10:22
